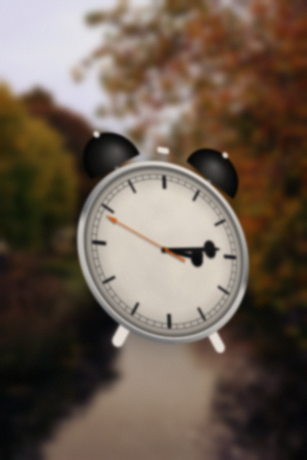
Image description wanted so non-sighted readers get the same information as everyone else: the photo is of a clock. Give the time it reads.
3:13:49
